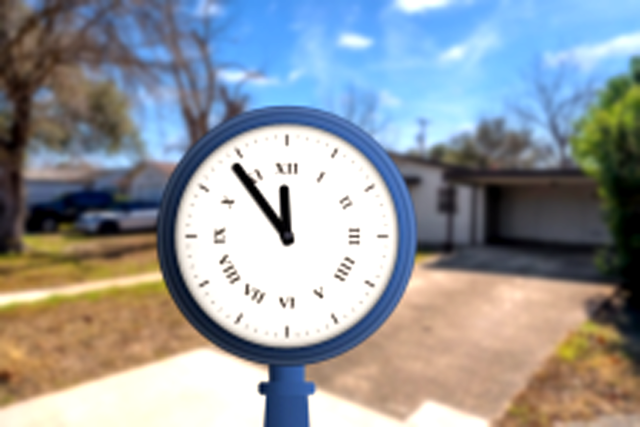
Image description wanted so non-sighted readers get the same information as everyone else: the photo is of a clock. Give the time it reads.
11:54
